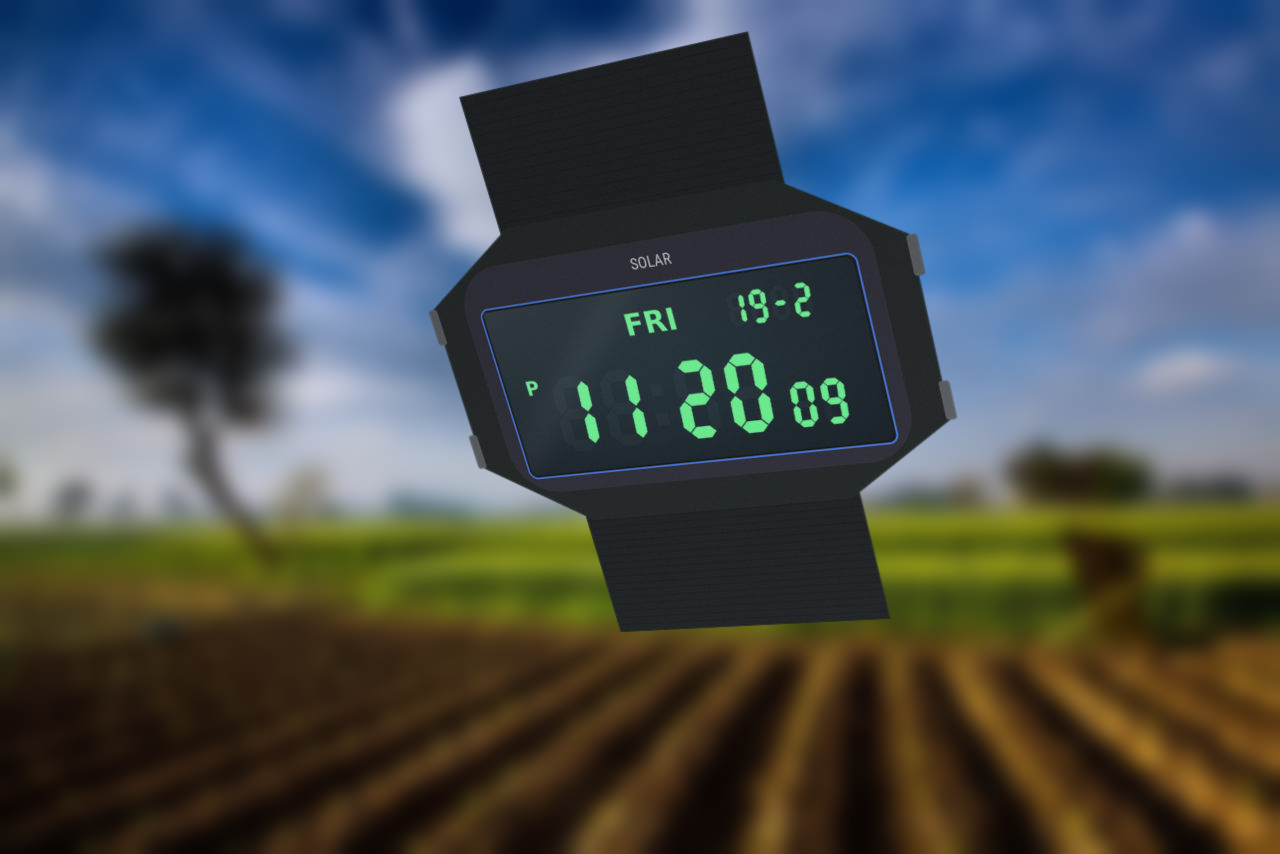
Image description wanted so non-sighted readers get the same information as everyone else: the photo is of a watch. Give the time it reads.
11:20:09
